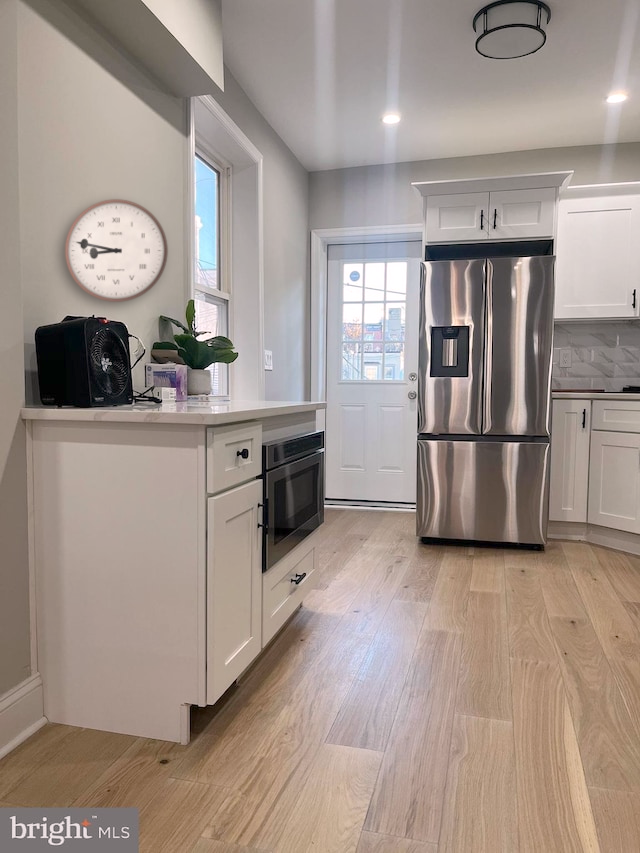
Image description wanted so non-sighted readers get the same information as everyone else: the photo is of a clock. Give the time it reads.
8:47
